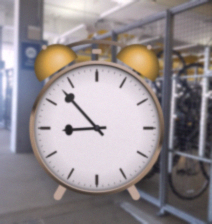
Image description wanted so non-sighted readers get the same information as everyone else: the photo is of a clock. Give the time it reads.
8:53
